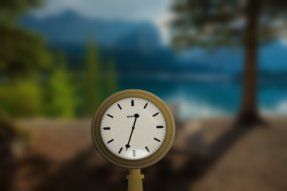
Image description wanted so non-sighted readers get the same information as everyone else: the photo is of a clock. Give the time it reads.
12:33
